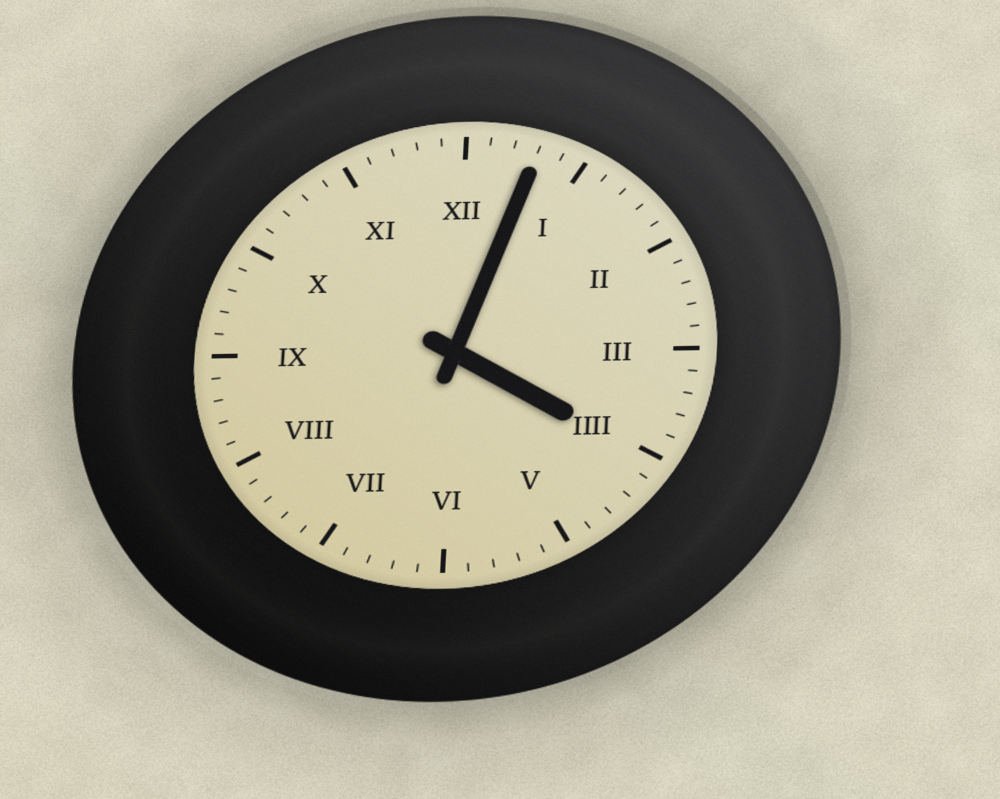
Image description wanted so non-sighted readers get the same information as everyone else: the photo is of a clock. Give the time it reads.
4:03
